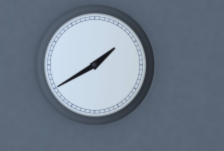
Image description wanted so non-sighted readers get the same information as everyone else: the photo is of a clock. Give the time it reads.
1:40
